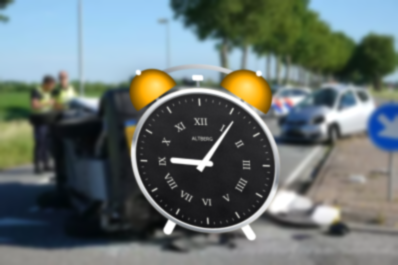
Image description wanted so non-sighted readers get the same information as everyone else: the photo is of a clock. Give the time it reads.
9:06
